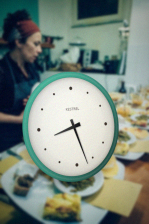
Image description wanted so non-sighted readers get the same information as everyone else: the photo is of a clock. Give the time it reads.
8:27
